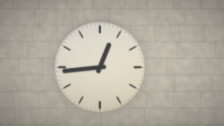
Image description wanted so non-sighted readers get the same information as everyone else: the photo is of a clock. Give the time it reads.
12:44
